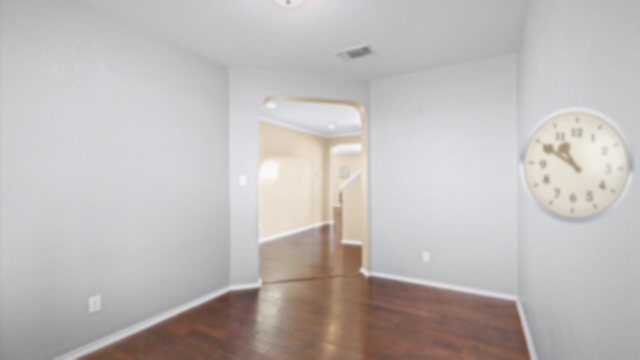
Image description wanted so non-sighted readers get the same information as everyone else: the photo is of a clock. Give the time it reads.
10:50
